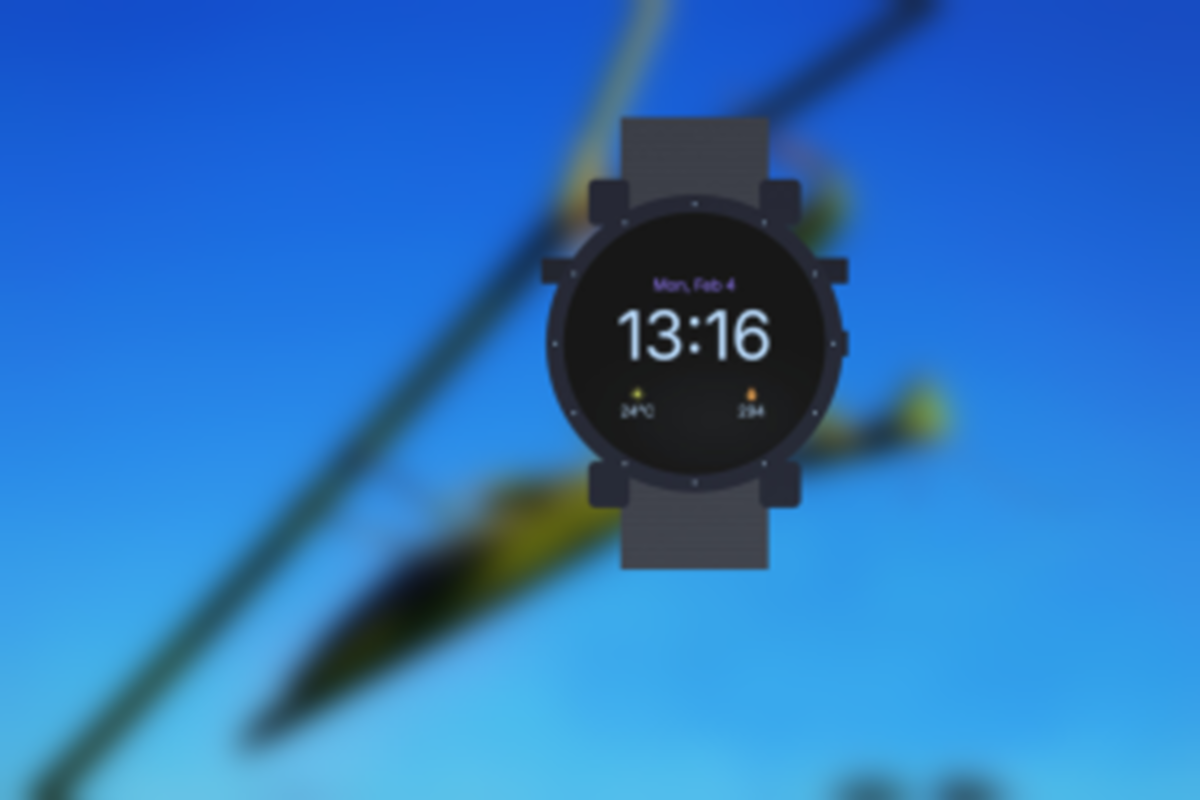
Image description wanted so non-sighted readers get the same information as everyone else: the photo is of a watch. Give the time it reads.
13:16
